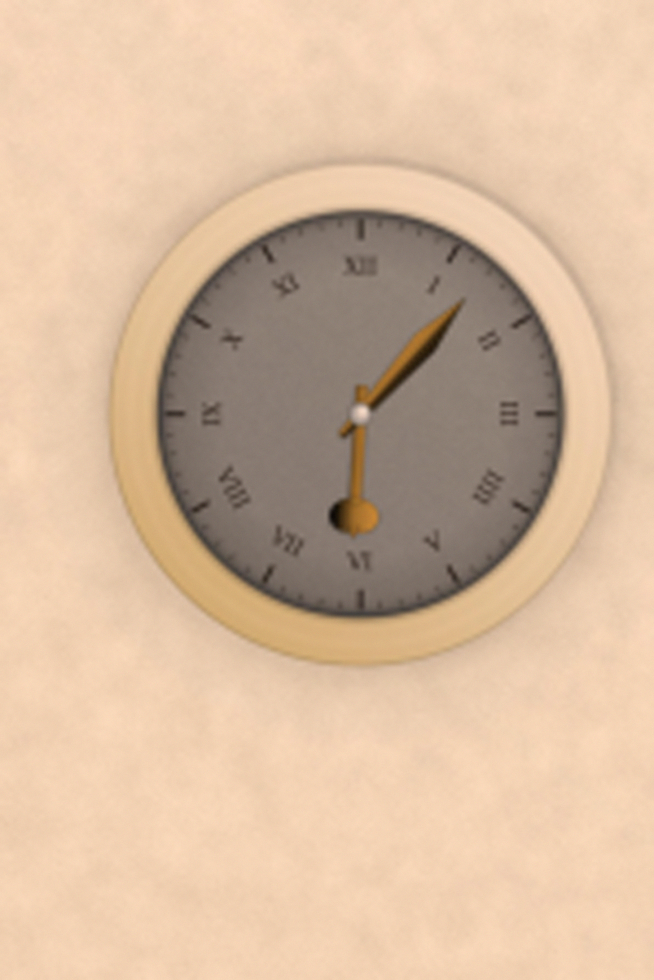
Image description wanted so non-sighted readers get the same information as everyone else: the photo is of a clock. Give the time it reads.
6:07
